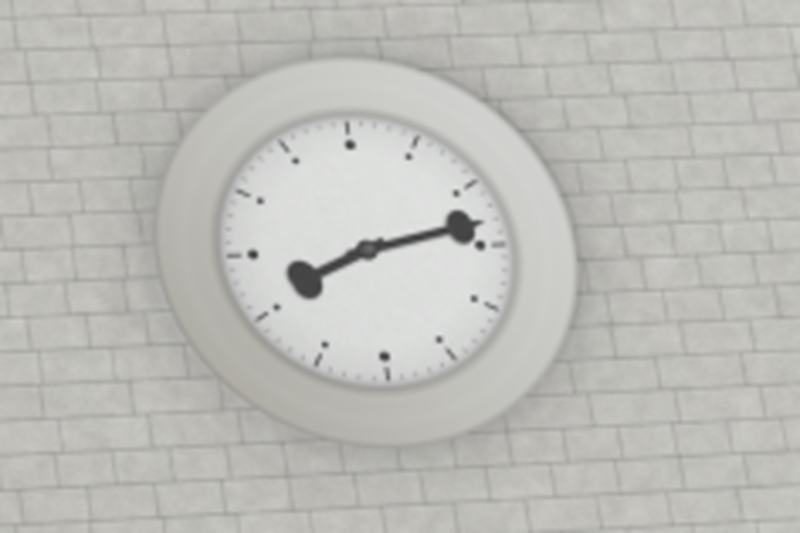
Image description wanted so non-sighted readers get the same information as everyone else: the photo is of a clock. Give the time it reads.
8:13
